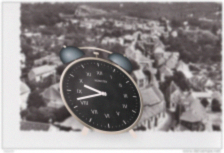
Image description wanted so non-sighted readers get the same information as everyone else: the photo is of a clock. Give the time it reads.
9:42
